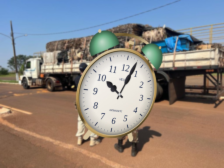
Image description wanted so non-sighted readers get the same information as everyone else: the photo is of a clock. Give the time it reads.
10:03
